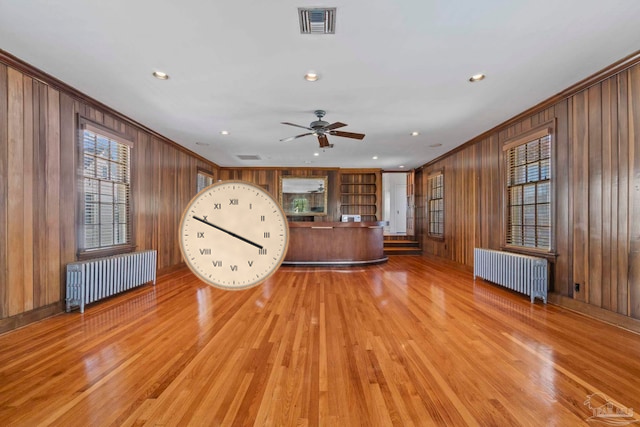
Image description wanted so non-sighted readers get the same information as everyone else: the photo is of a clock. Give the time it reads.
3:49
